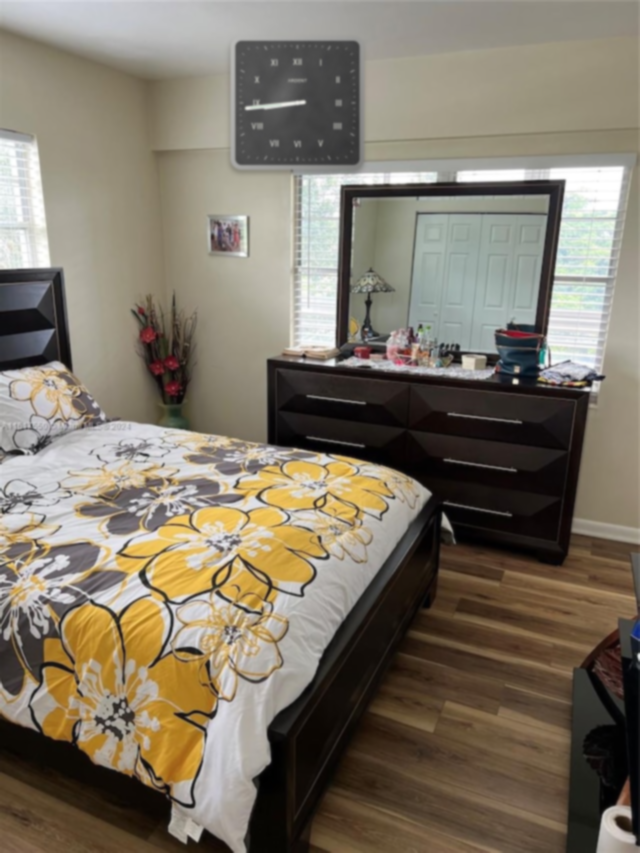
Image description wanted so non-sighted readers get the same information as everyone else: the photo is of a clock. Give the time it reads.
8:44
